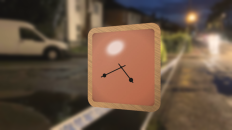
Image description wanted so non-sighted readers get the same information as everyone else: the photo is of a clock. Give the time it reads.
4:41
